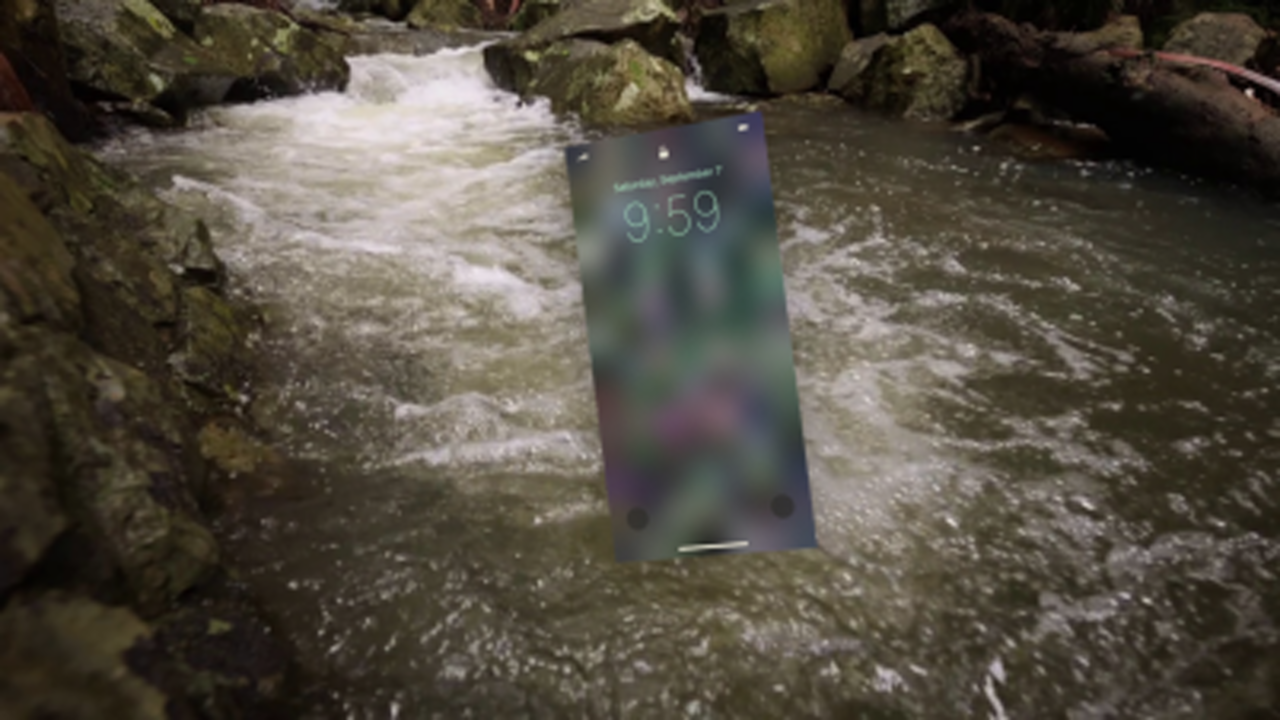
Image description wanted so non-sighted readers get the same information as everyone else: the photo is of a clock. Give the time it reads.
9:59
